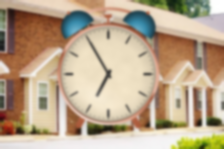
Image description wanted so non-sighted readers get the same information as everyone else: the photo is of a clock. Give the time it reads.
6:55
